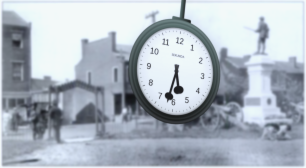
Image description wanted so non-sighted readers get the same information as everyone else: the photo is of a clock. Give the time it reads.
5:32
